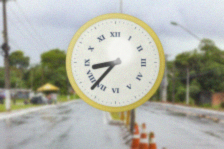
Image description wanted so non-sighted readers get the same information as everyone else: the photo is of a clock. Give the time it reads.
8:37
